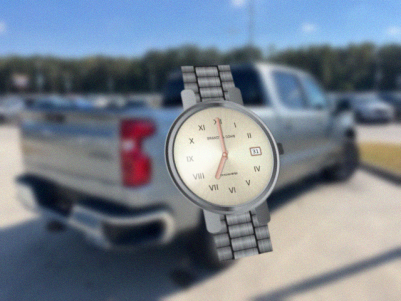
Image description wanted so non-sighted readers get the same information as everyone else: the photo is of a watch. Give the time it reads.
7:00
